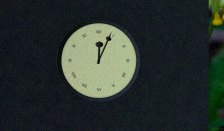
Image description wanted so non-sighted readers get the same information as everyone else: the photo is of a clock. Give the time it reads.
12:04
